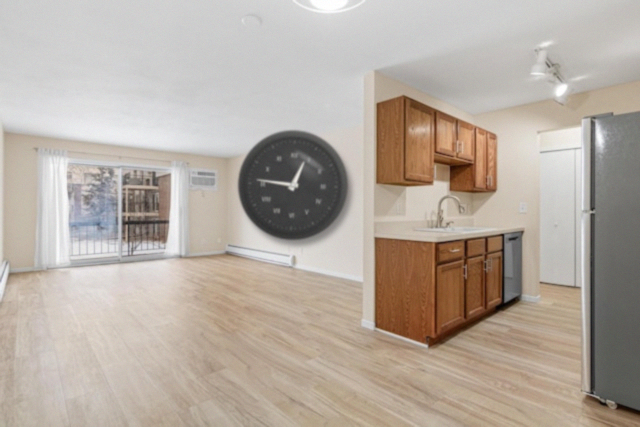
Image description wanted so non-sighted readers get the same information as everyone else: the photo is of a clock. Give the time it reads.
12:46
